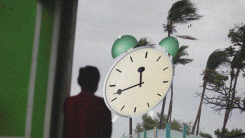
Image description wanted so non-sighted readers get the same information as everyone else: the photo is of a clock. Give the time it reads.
11:42
